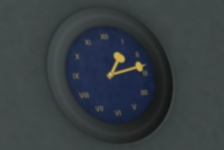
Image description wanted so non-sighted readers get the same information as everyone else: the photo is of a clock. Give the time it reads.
1:13
